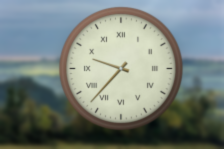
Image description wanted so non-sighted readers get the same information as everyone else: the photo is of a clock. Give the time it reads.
9:37
